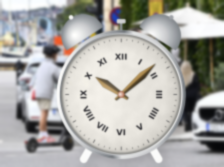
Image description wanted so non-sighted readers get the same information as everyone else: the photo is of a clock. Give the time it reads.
10:08
